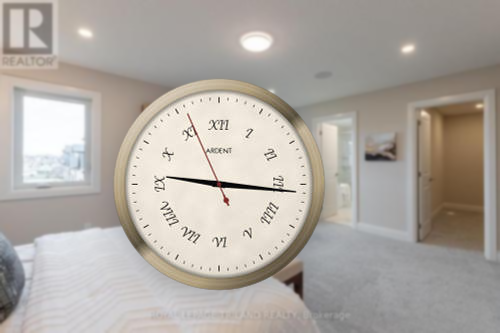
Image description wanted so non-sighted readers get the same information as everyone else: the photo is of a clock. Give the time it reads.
9:15:56
